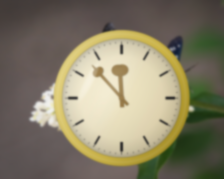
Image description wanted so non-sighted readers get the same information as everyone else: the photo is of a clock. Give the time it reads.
11:53
